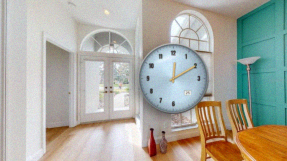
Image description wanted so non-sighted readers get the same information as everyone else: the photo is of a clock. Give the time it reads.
12:10
